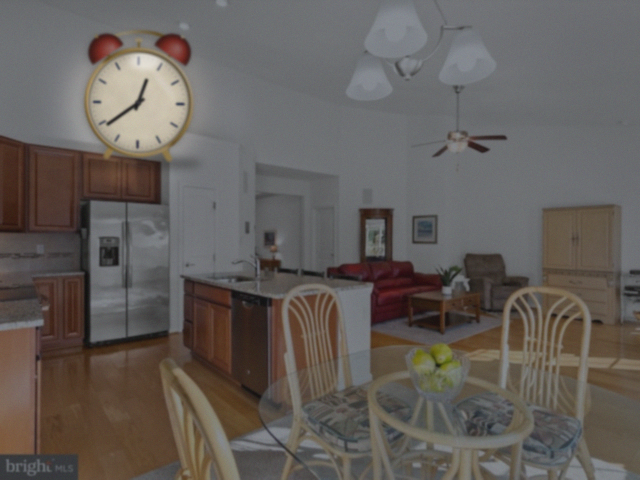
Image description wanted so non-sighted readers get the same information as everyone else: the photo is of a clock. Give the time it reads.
12:39
